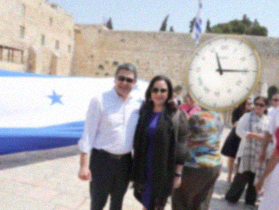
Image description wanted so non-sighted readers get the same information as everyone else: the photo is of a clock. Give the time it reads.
11:15
